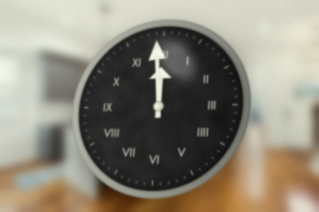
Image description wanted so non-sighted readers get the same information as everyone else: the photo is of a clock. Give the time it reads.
11:59
